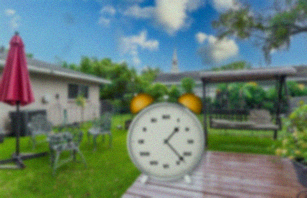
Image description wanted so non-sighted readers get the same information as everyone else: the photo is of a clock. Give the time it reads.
1:23
